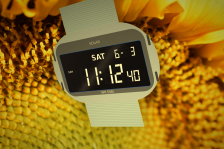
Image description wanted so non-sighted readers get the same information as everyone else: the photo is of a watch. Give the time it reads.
11:12:40
